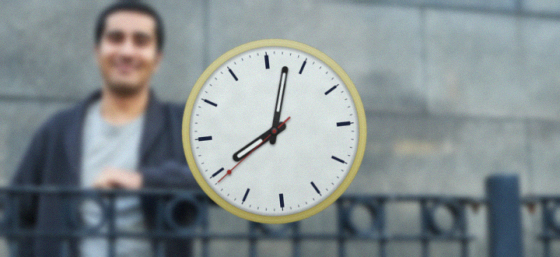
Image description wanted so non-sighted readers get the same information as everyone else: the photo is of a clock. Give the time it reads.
8:02:39
